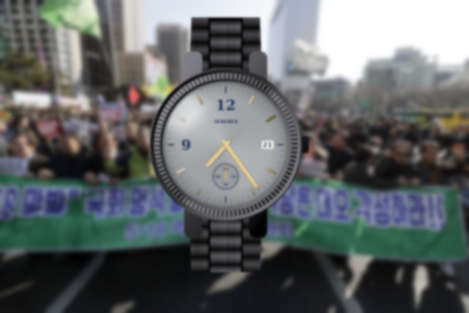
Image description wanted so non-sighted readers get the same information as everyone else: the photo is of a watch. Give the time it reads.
7:24
